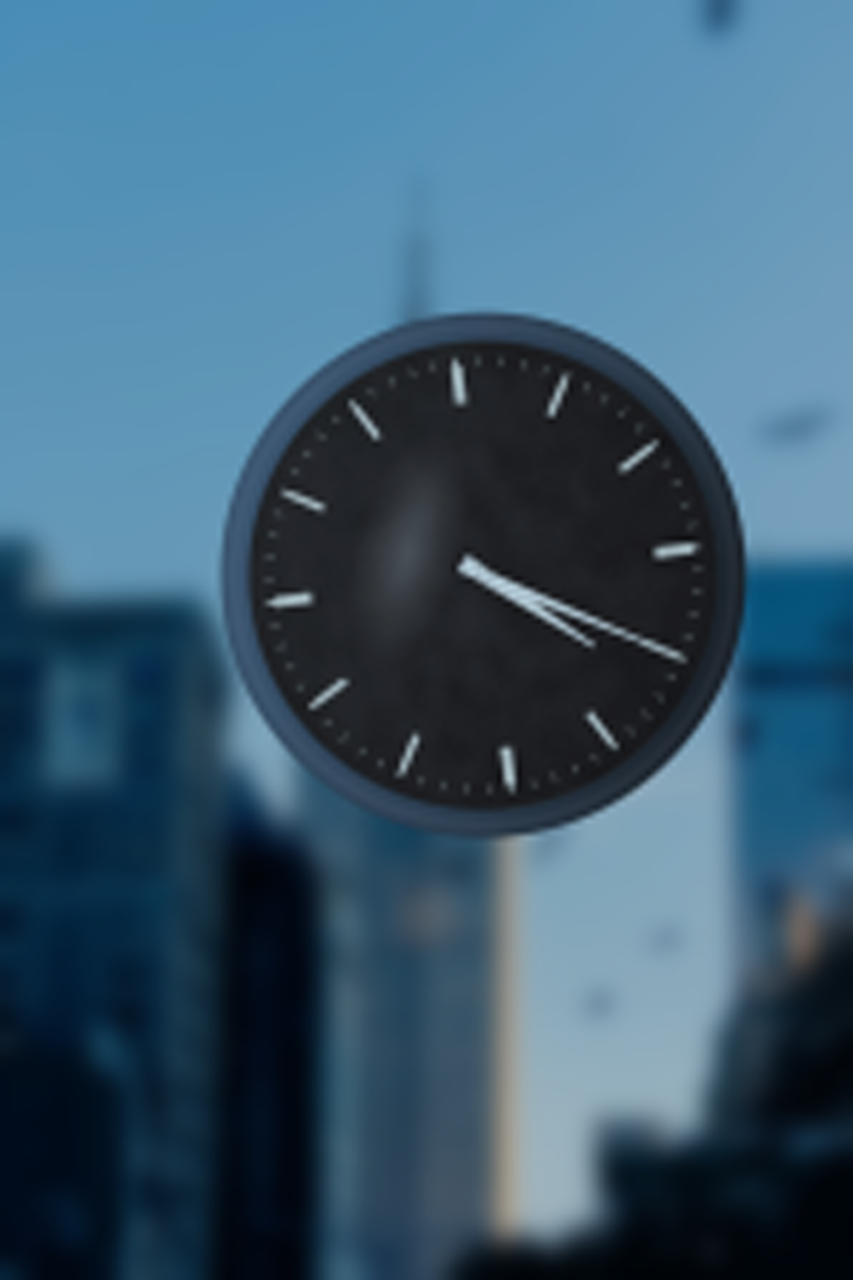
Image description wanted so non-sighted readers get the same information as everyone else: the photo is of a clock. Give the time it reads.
4:20
